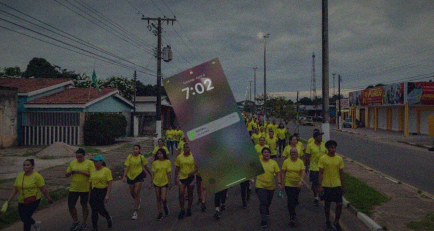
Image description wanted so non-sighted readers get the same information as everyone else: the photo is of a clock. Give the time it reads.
7:02
